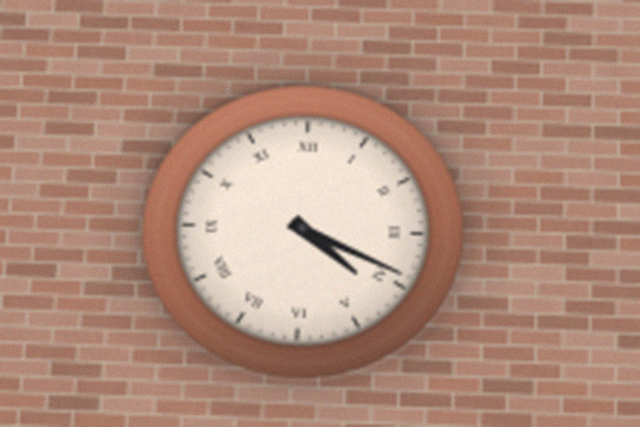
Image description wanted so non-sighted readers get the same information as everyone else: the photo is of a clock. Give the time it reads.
4:19
